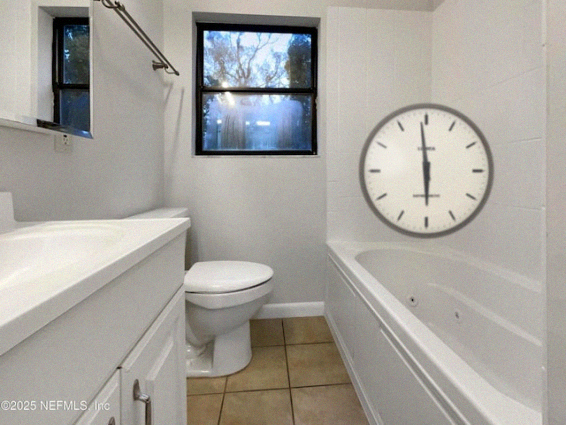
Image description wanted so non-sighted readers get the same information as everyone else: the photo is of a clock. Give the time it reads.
5:59
